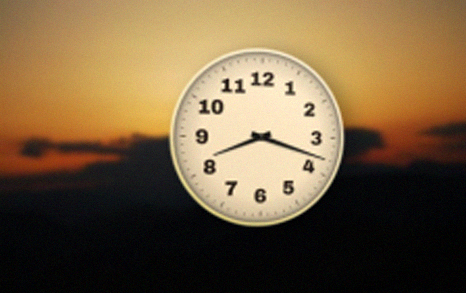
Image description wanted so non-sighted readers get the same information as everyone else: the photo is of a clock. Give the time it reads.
8:18
